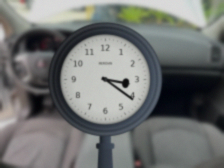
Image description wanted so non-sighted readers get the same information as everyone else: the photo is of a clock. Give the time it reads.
3:21
